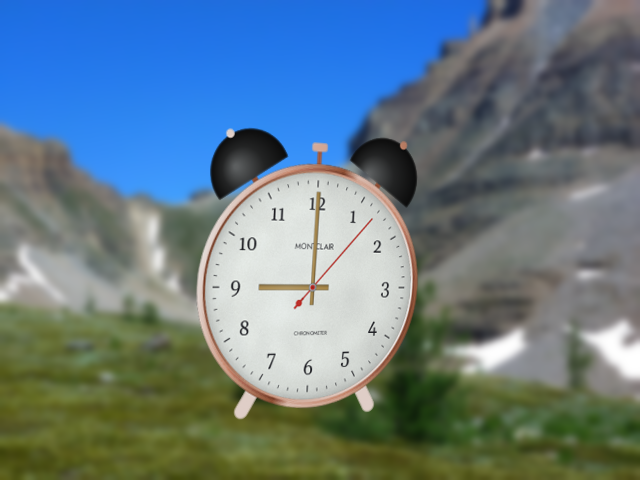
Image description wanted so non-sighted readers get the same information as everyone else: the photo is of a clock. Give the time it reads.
9:00:07
